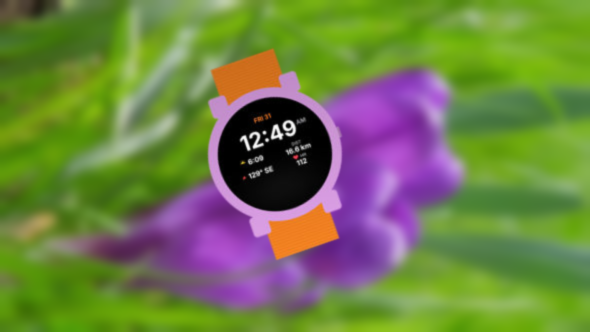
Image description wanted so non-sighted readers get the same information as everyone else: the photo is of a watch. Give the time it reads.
12:49
